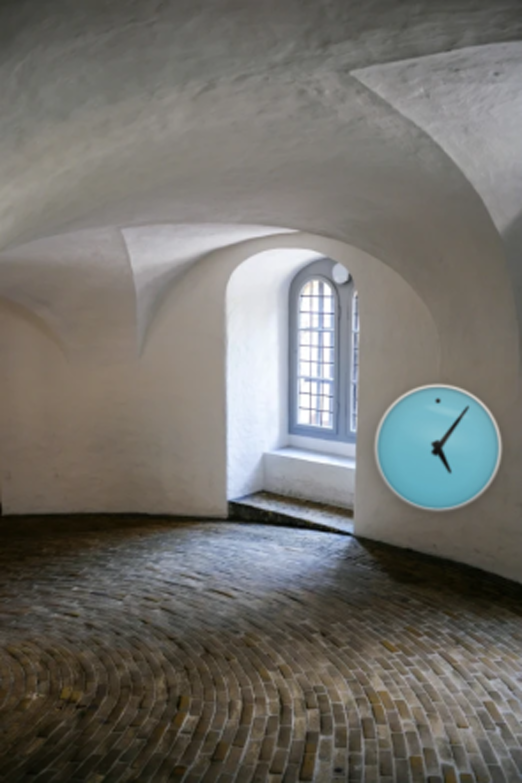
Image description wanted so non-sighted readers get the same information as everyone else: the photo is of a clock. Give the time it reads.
5:06
